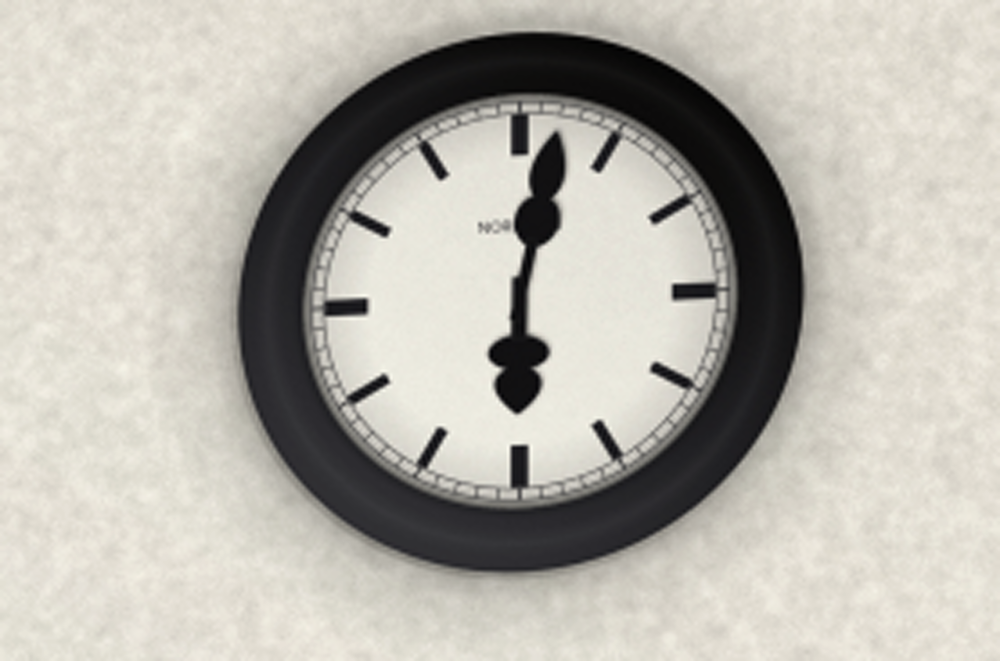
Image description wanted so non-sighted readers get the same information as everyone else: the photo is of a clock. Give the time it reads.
6:02
